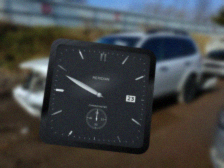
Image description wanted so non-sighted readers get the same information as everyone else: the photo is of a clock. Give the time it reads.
9:49
